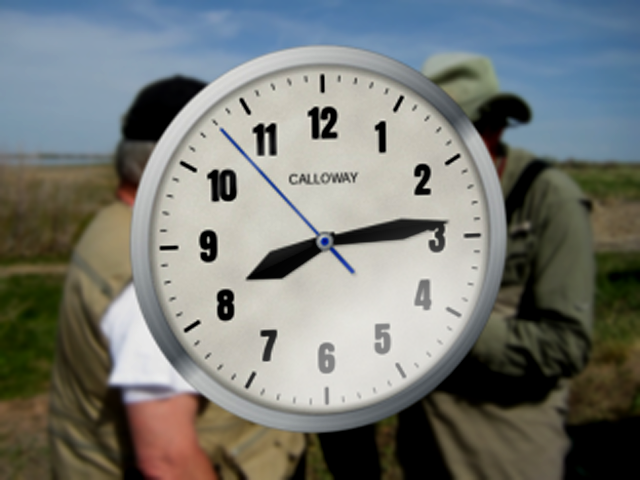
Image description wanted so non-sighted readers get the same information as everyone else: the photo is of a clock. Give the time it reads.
8:13:53
